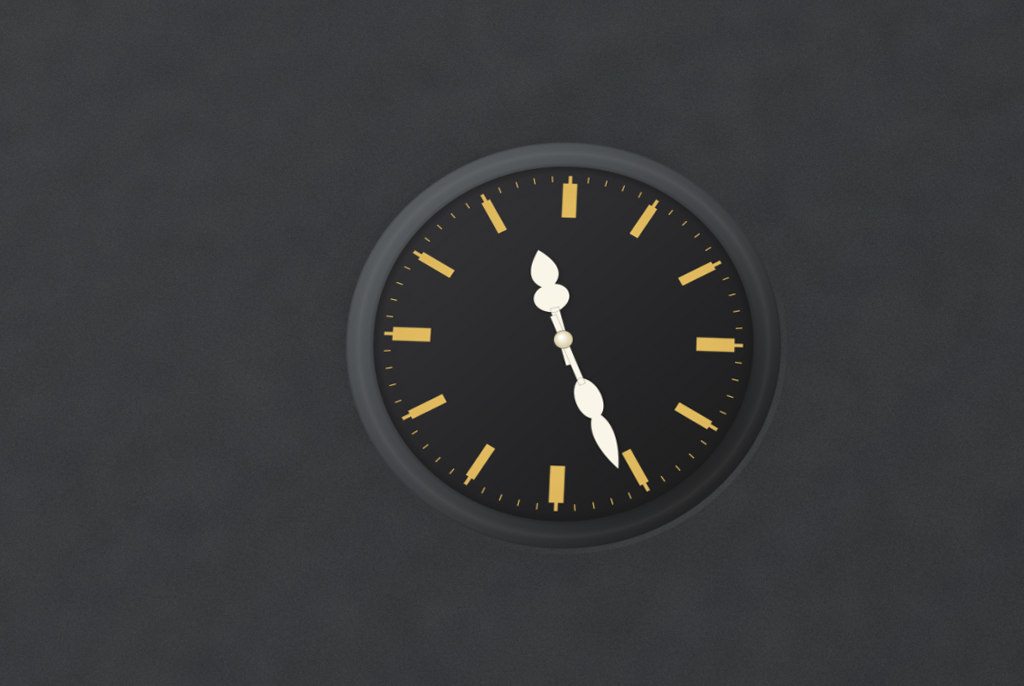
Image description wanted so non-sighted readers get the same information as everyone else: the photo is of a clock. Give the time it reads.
11:26
